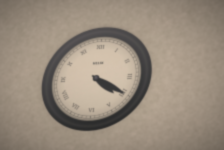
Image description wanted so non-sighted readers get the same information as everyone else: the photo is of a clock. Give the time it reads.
4:20
